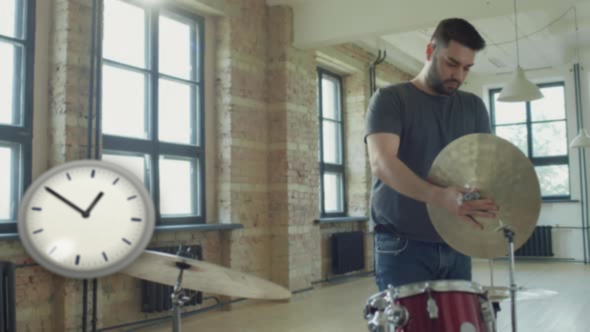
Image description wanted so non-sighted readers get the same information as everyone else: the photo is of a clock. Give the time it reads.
12:50
